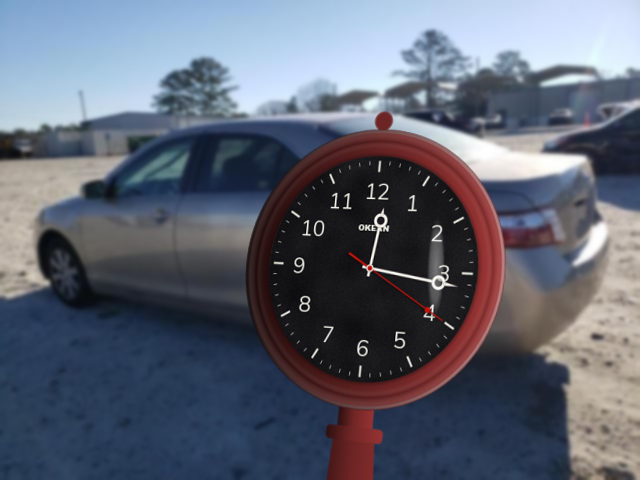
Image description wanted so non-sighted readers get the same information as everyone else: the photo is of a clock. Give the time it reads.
12:16:20
